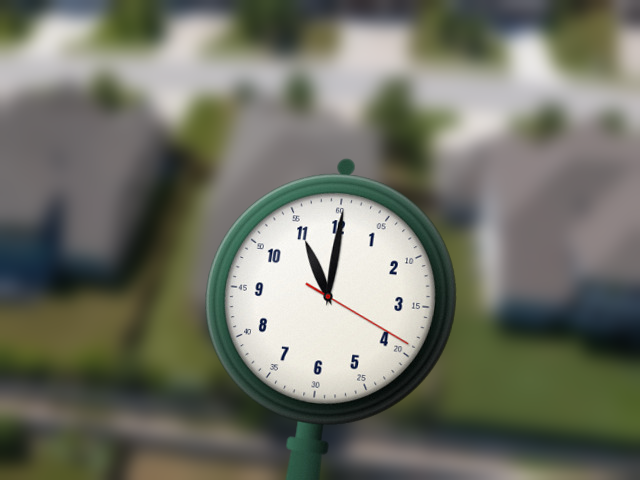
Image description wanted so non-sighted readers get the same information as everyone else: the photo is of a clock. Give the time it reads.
11:00:19
